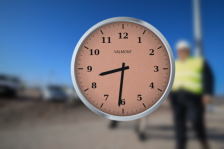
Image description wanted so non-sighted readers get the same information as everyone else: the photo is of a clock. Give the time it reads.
8:31
